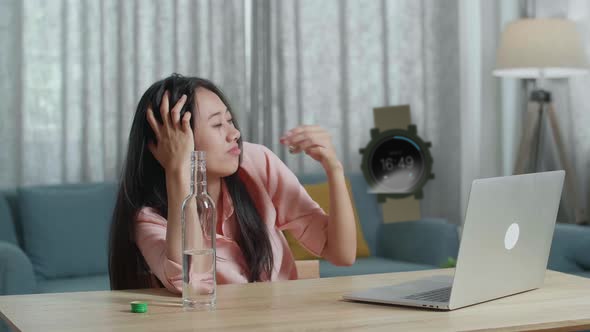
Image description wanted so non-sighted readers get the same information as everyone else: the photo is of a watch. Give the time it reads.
16:49
